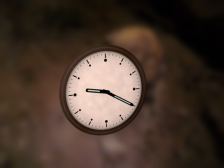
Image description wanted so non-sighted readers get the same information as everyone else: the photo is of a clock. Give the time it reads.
9:20
